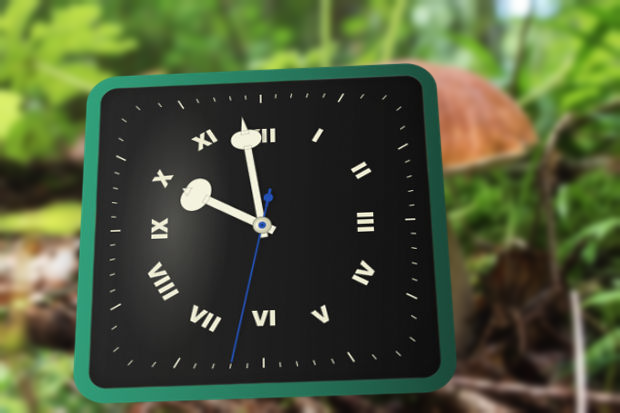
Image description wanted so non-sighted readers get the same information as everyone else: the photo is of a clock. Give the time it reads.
9:58:32
